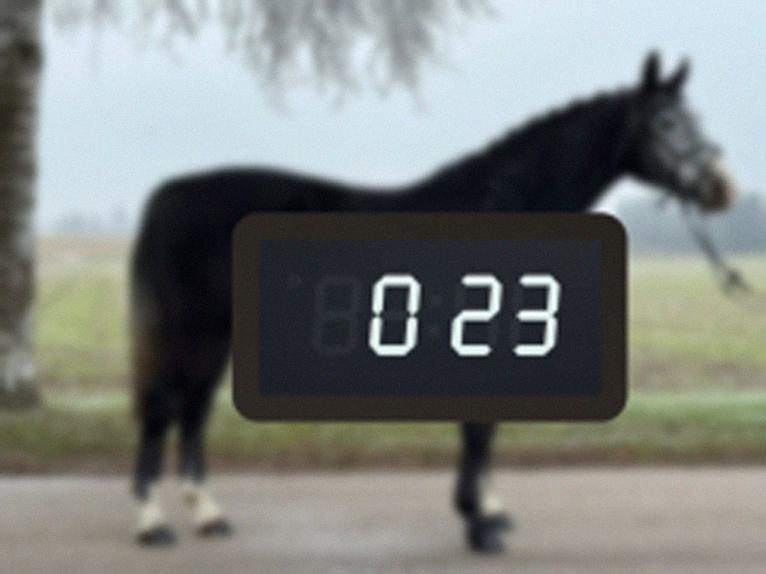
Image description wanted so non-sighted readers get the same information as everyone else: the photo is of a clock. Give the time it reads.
0:23
